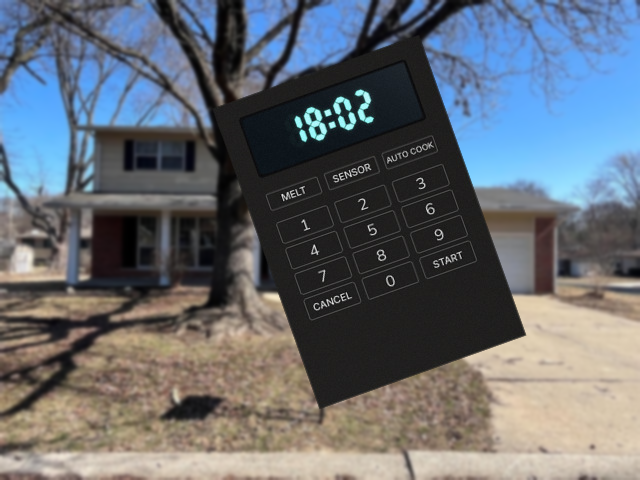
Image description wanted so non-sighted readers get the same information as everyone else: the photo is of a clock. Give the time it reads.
18:02
